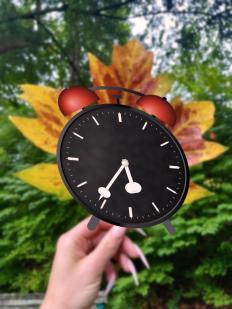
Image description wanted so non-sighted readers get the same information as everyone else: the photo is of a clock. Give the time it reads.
5:36
